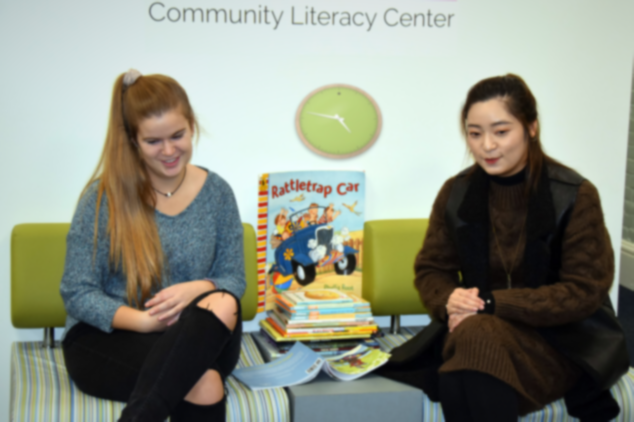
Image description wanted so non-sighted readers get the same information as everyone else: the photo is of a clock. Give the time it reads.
4:47
